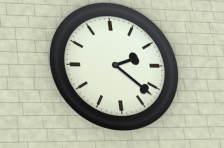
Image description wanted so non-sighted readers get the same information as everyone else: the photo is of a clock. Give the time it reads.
2:22
